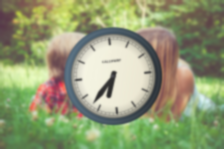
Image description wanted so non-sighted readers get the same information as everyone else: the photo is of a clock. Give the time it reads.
6:37
